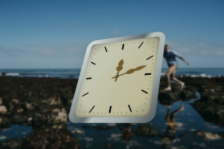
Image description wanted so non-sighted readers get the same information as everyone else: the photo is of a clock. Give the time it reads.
12:12
